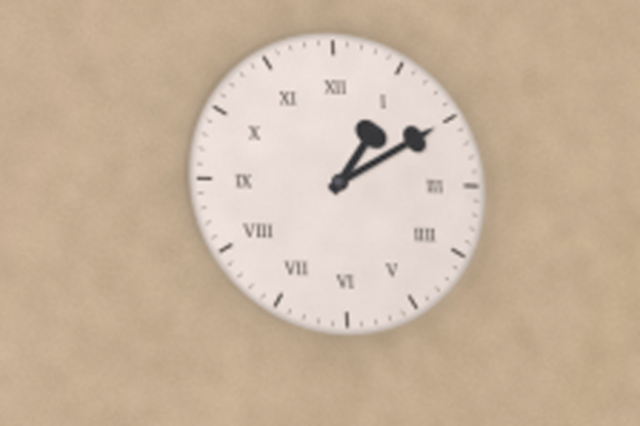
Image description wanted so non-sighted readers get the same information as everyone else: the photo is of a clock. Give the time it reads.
1:10
